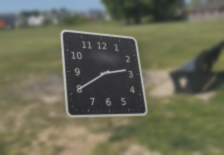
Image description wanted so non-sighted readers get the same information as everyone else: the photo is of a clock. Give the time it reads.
2:40
